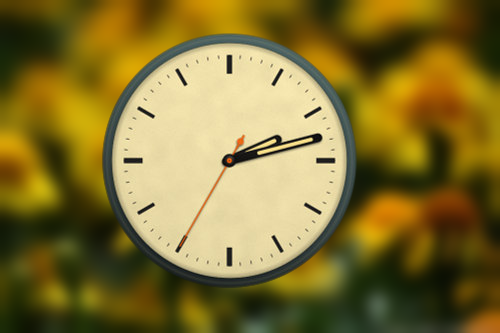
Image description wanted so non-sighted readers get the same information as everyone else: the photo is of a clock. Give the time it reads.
2:12:35
